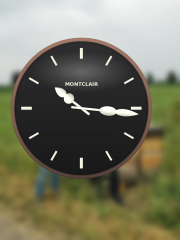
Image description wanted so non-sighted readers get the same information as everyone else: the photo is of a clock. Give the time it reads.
10:16
